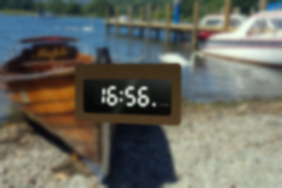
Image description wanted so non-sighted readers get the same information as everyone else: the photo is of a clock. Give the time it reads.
16:56
